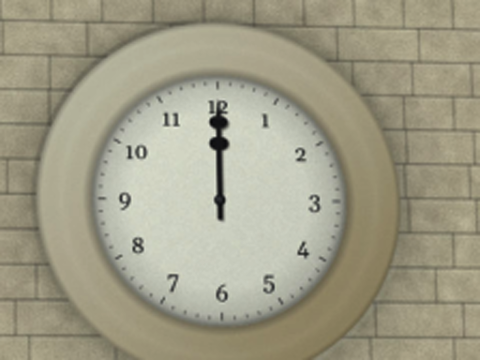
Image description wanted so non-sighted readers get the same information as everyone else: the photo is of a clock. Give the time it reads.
12:00
